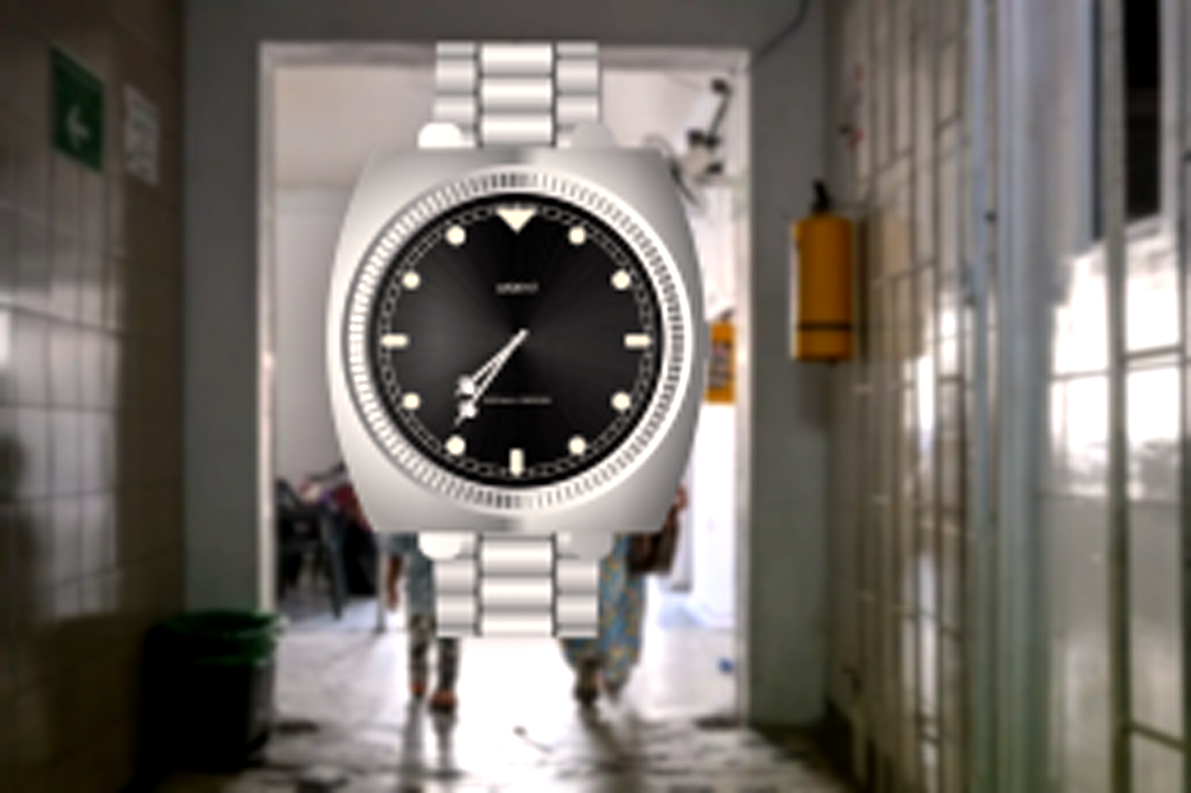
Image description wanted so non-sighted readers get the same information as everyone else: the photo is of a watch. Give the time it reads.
7:36
